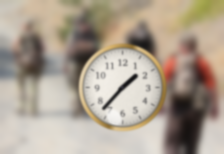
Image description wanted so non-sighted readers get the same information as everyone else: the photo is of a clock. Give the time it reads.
1:37
